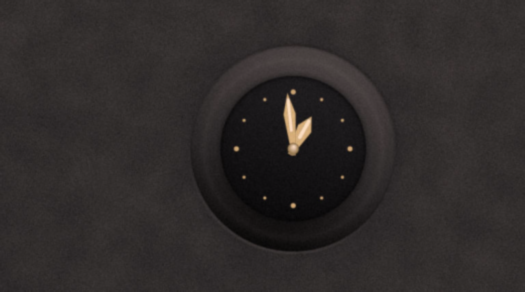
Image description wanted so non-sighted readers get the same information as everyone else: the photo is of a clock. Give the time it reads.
12:59
